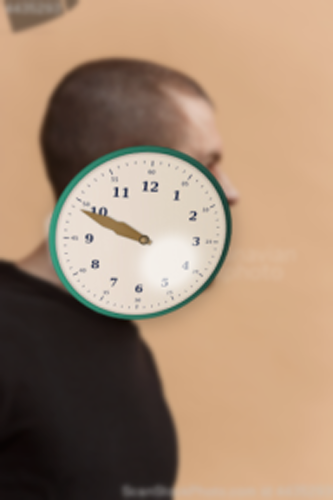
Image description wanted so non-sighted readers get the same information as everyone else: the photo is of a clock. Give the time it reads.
9:49
